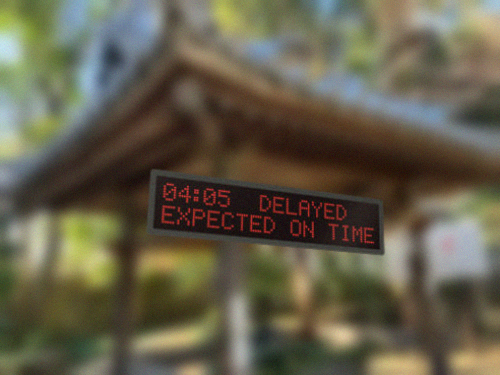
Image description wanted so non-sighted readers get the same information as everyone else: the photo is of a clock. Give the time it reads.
4:05
